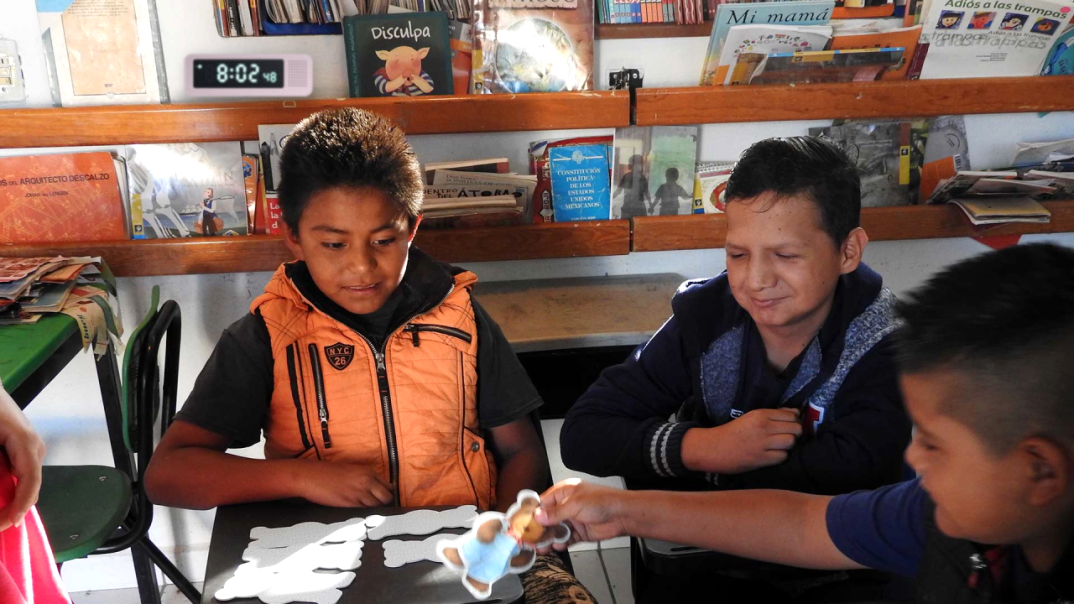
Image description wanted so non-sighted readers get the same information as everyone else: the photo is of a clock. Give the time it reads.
8:02
